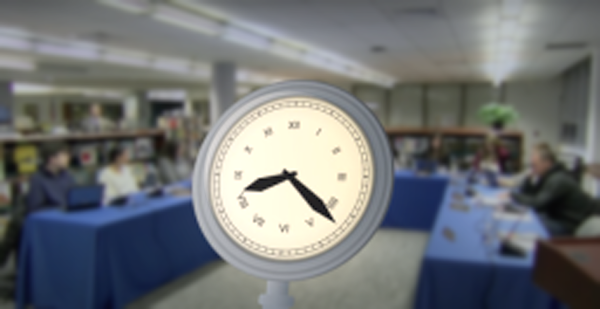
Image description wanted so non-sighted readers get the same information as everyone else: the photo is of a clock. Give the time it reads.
8:22
